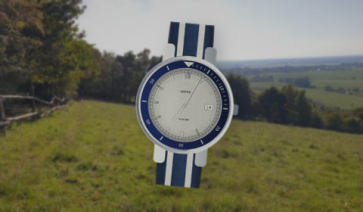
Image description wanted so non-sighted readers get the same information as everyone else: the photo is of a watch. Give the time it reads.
7:04
